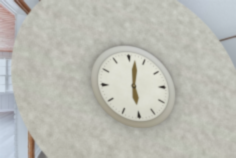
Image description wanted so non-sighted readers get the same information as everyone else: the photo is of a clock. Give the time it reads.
6:02
